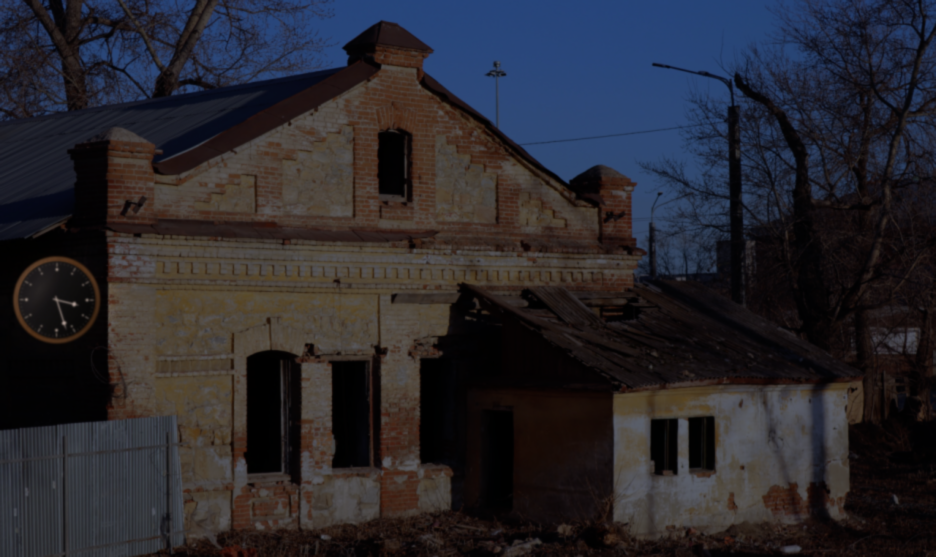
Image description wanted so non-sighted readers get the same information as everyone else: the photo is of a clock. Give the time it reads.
3:27
